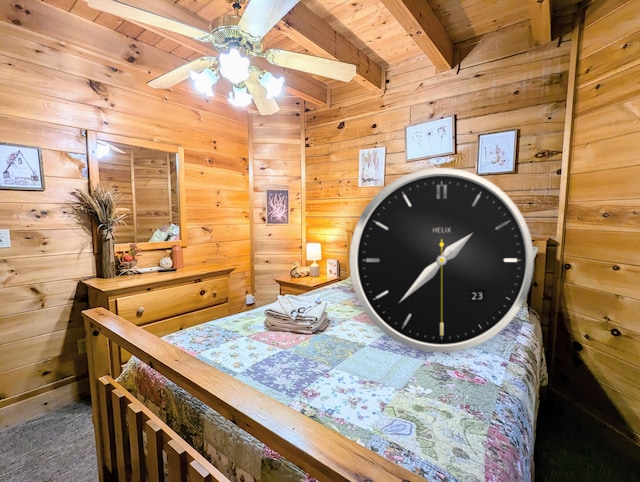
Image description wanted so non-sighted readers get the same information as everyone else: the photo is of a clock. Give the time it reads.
1:37:30
